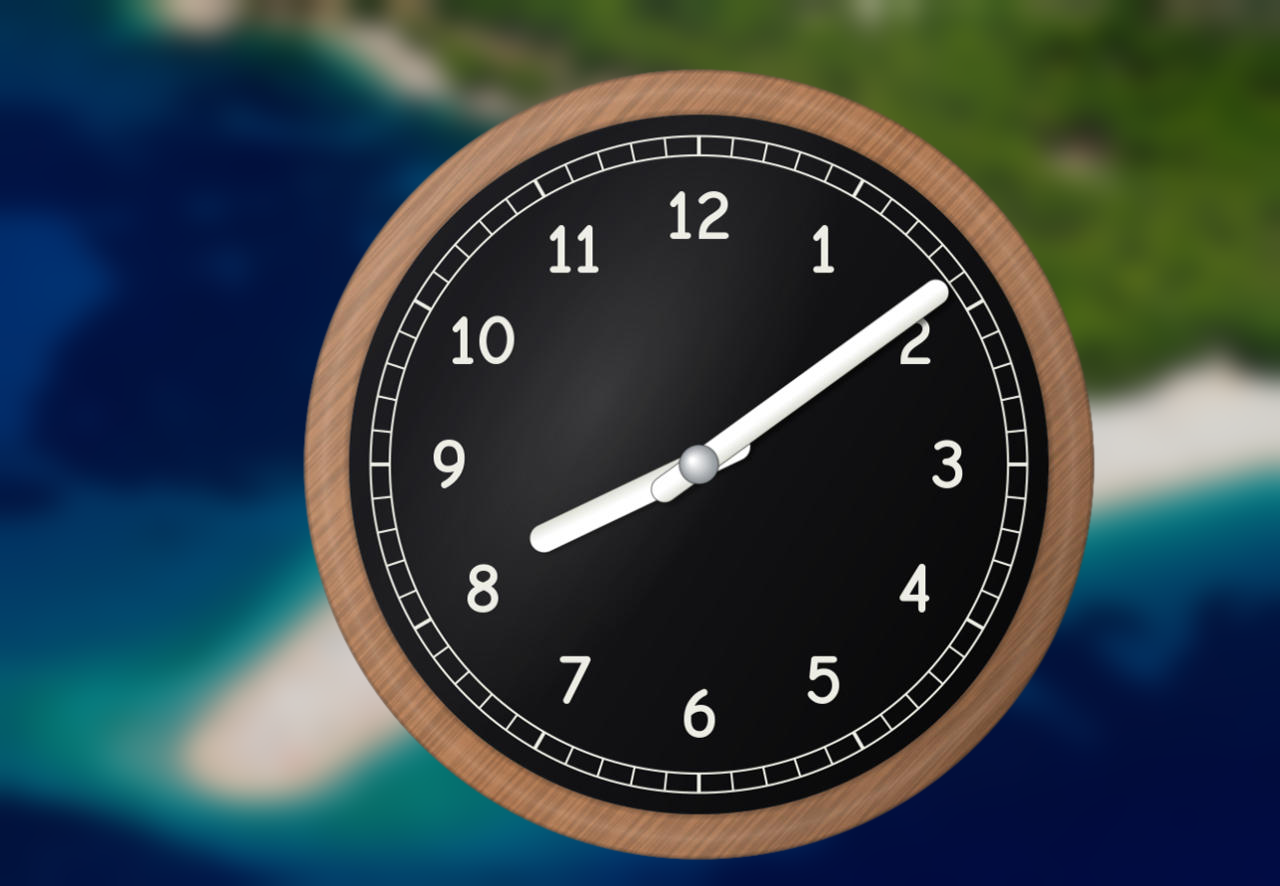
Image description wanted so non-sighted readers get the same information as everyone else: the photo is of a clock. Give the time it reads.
8:09
